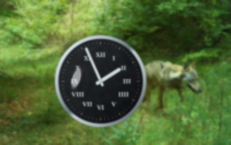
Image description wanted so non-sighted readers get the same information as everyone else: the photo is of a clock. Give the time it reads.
1:56
